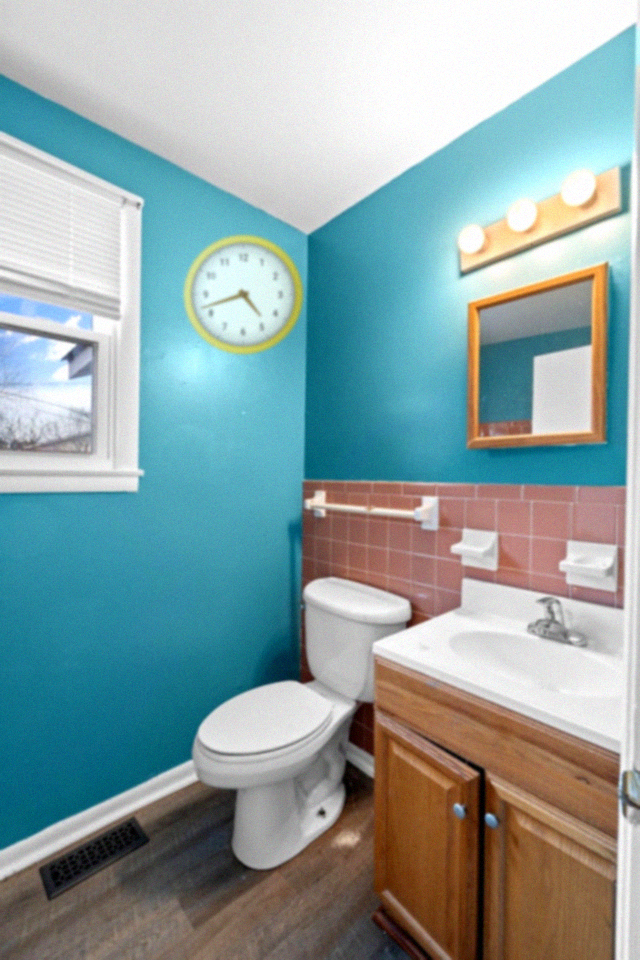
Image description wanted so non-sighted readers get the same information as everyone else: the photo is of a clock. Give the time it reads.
4:42
